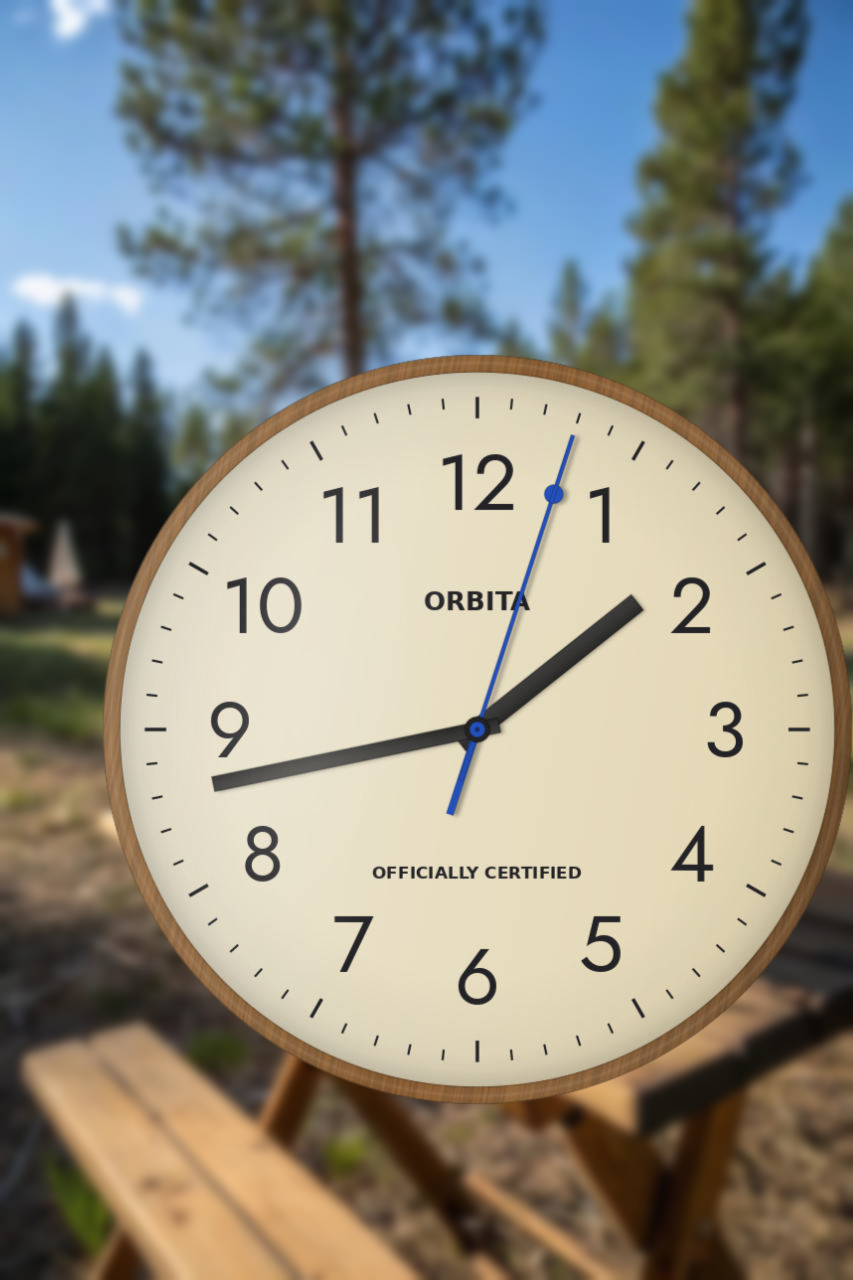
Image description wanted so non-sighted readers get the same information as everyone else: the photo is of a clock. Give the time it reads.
1:43:03
